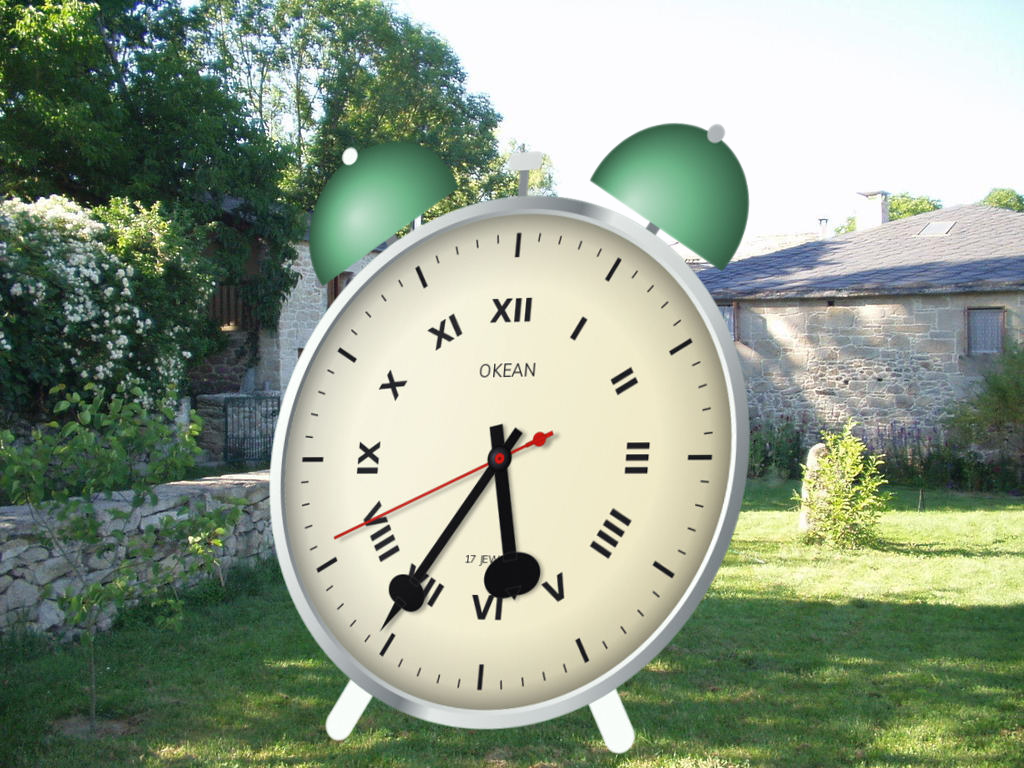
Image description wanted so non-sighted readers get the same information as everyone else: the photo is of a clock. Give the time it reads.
5:35:41
